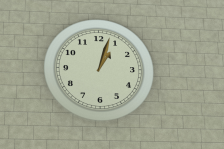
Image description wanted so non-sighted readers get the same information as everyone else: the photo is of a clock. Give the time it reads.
1:03
